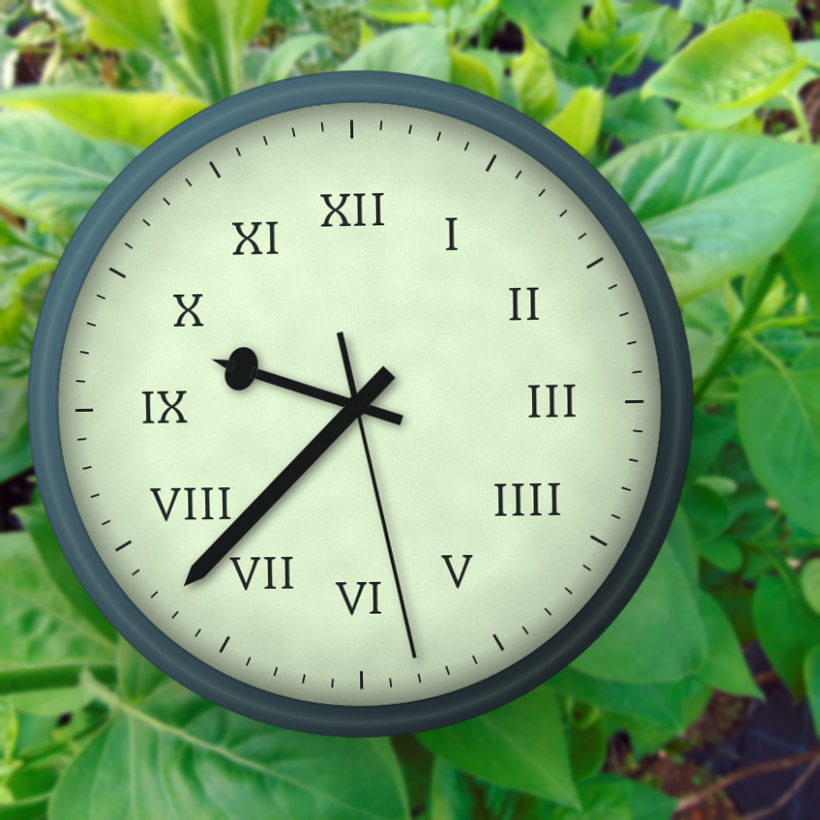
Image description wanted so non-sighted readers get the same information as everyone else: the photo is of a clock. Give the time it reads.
9:37:28
